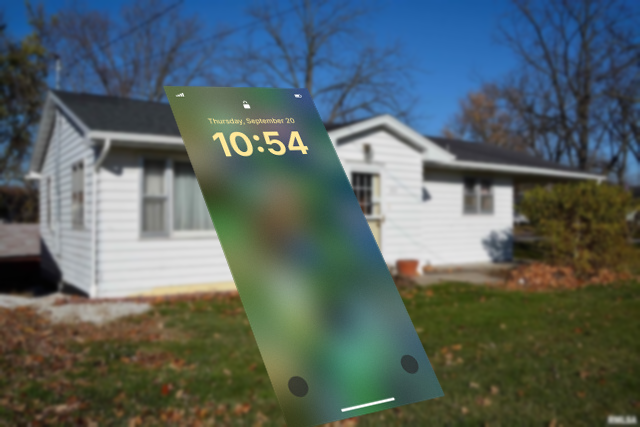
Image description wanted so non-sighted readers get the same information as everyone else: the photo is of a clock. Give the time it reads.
10:54
